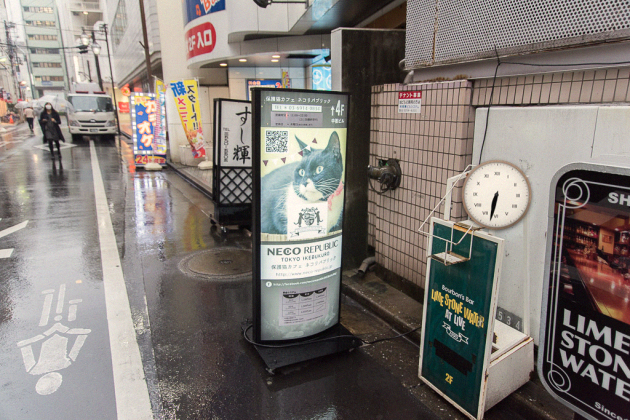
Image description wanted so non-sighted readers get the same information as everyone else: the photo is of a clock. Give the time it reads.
6:32
